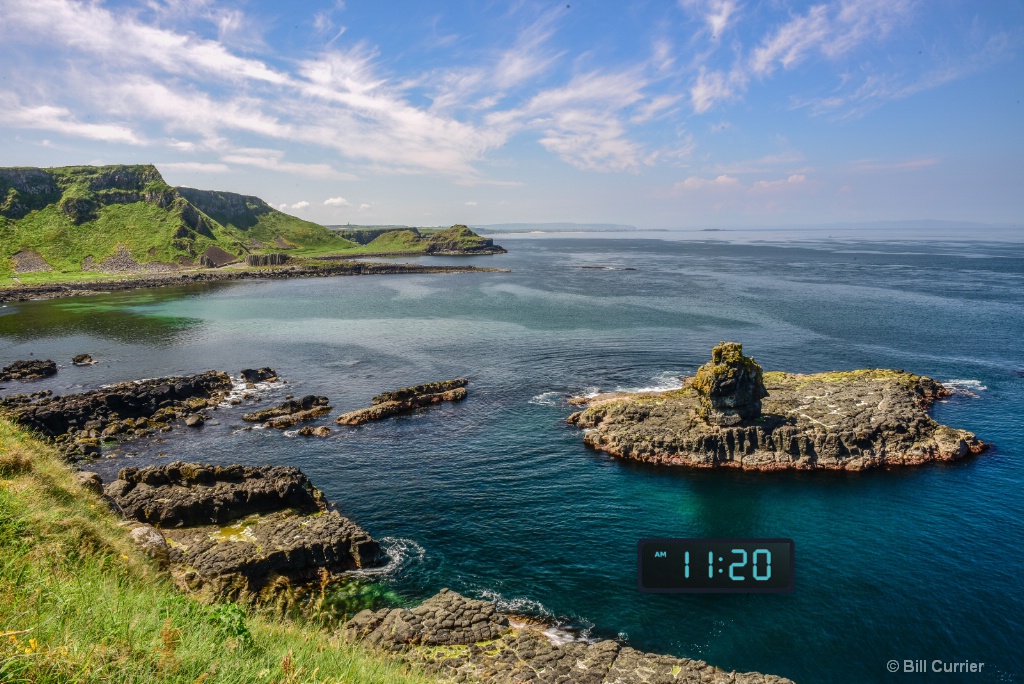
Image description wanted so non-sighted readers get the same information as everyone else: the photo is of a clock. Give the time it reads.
11:20
